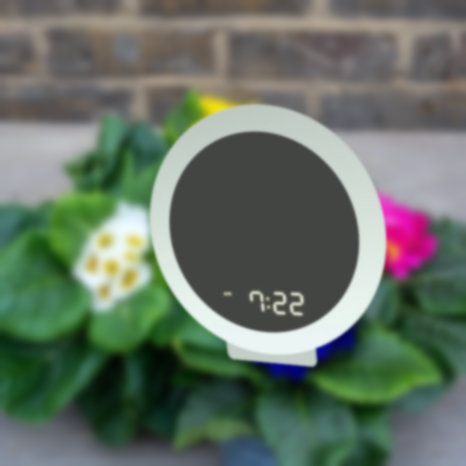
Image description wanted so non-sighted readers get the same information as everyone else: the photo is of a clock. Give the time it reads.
7:22
